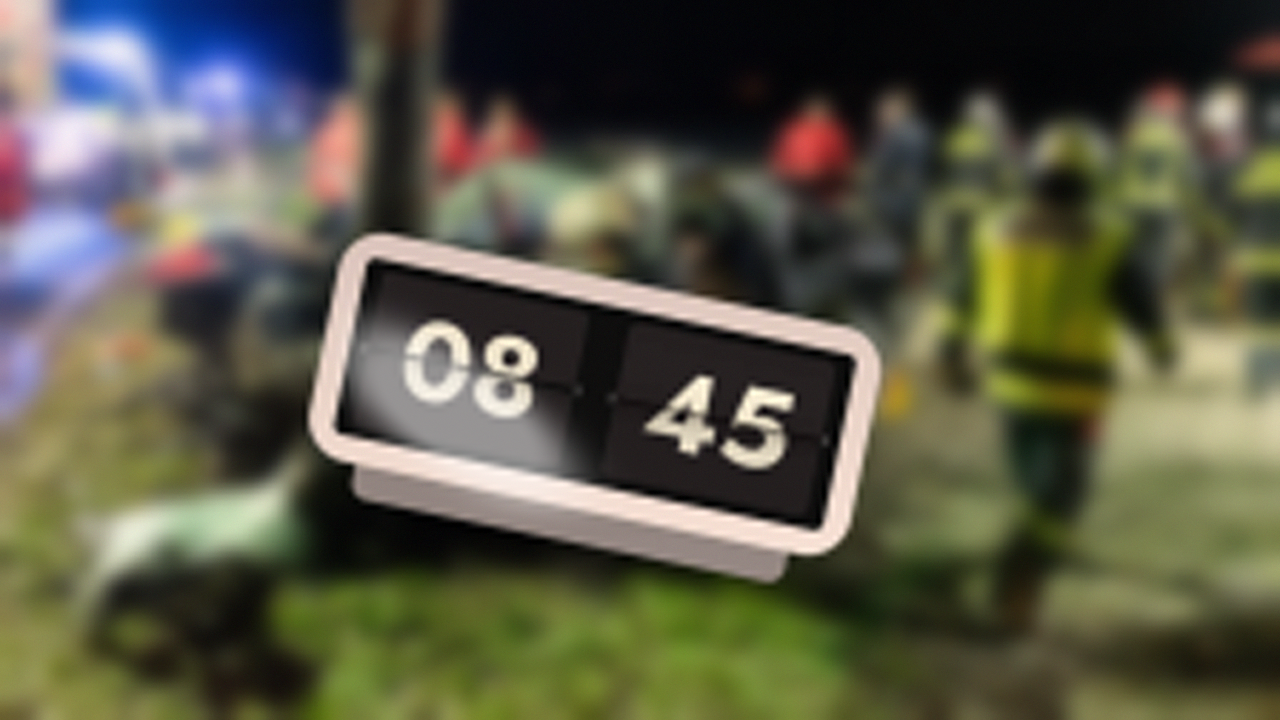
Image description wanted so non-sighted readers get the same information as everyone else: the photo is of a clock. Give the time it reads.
8:45
